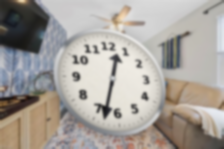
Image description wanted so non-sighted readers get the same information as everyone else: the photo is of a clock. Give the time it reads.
12:33
